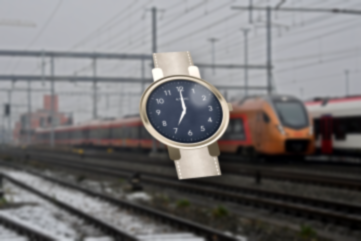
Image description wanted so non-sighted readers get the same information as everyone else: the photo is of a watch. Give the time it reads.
7:00
